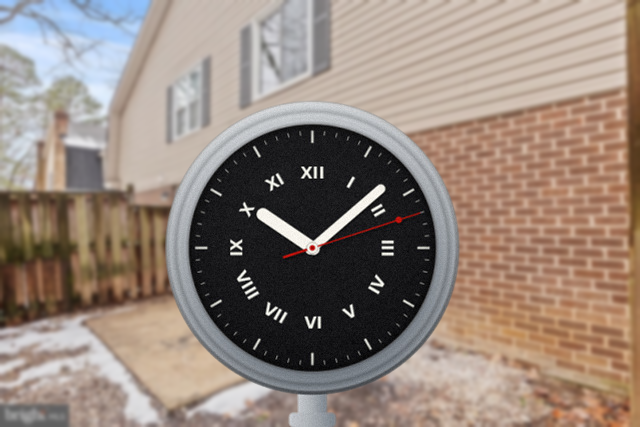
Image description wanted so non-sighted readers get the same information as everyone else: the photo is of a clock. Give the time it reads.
10:08:12
